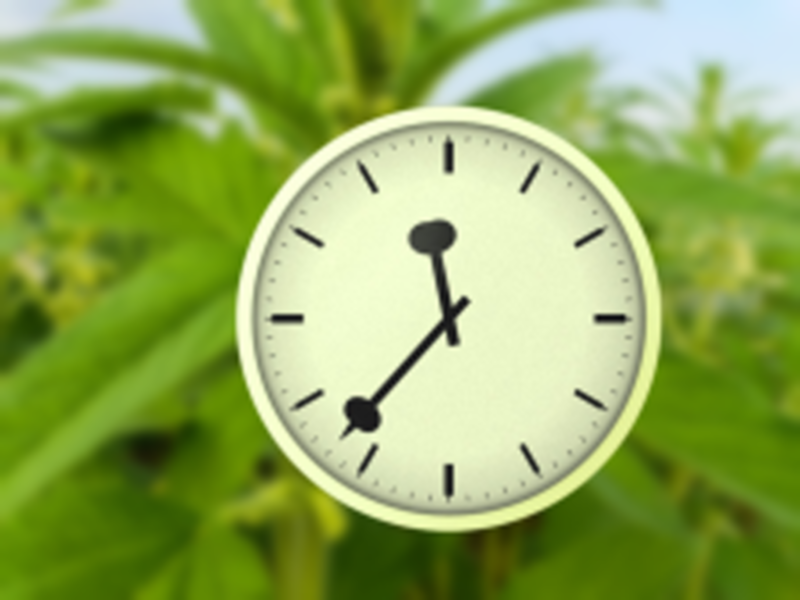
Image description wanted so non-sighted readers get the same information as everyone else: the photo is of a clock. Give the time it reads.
11:37
